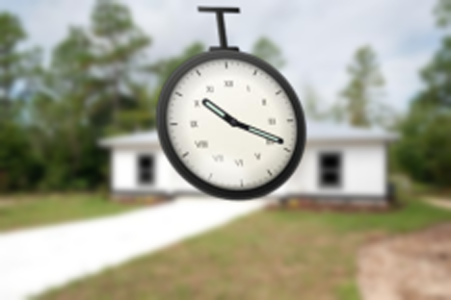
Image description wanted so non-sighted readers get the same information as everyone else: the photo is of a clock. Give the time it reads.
10:19
